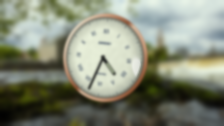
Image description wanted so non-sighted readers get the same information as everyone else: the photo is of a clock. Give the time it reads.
4:33
